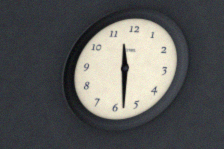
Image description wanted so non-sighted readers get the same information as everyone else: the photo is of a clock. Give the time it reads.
11:28
